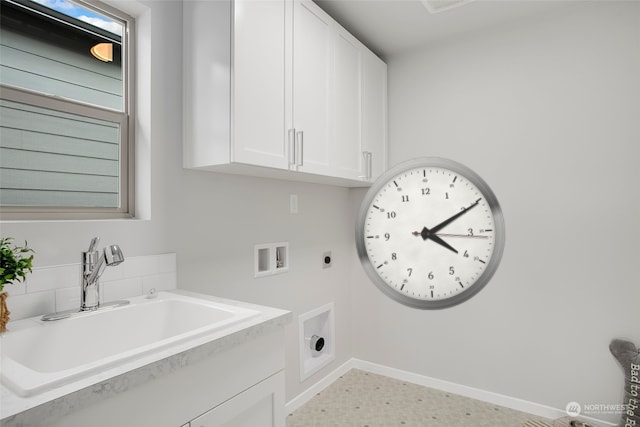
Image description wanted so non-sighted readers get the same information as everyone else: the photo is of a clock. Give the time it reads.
4:10:16
